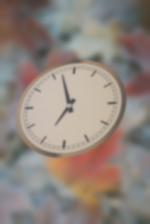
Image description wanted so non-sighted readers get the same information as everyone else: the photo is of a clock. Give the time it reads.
6:57
